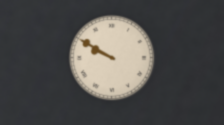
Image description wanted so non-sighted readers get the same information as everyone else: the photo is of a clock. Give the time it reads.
9:50
